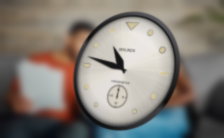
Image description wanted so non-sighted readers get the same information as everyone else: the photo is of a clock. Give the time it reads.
10:47
